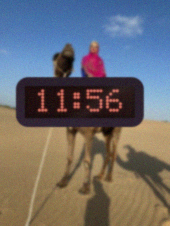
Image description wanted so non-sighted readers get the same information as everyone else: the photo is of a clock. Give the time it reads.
11:56
